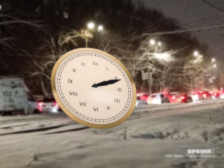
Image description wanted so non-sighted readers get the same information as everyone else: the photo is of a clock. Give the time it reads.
2:11
